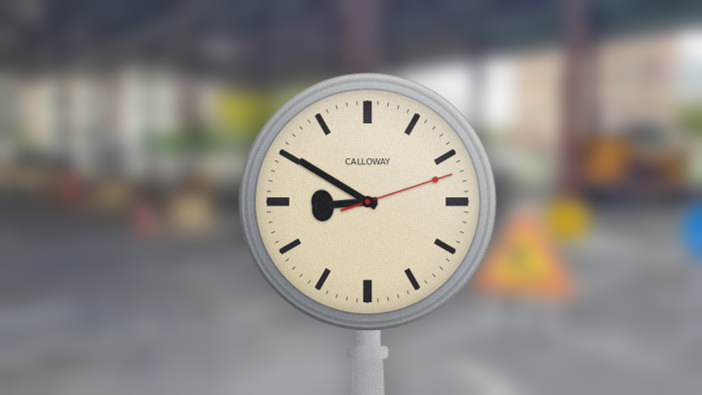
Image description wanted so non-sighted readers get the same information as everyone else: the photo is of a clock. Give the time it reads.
8:50:12
